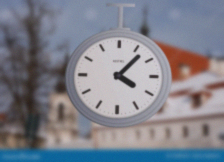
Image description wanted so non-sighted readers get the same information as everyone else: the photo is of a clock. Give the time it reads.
4:07
